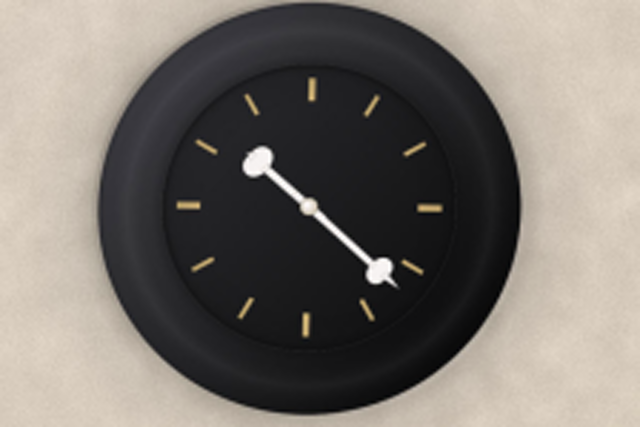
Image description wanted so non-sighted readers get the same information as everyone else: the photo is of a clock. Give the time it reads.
10:22
